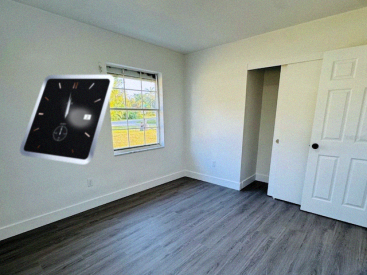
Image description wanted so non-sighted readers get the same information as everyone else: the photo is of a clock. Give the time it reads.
11:59
